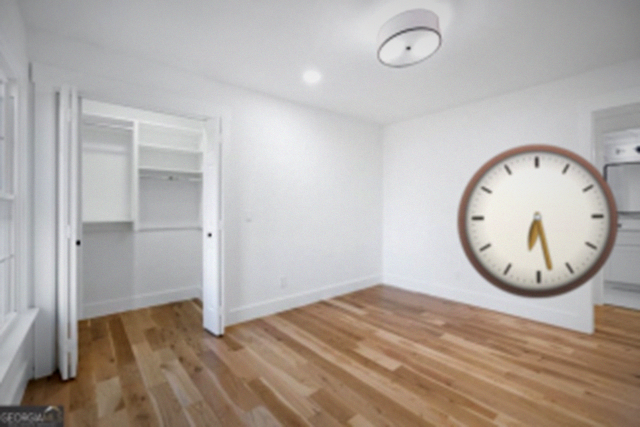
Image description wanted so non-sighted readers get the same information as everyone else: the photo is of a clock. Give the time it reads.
6:28
